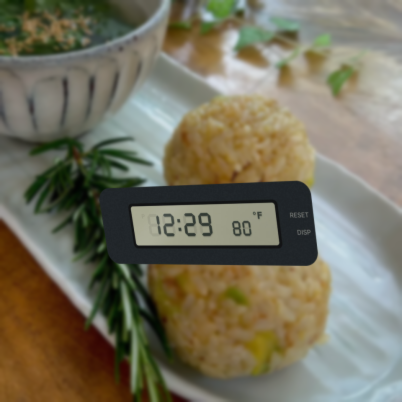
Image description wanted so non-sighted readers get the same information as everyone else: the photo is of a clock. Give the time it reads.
12:29
